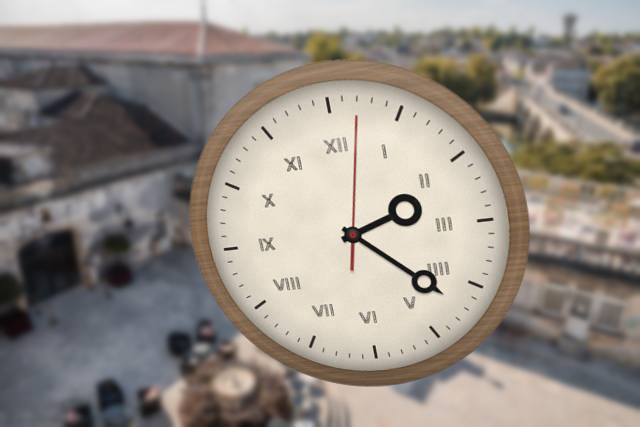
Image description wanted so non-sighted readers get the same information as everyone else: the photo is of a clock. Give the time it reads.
2:22:02
